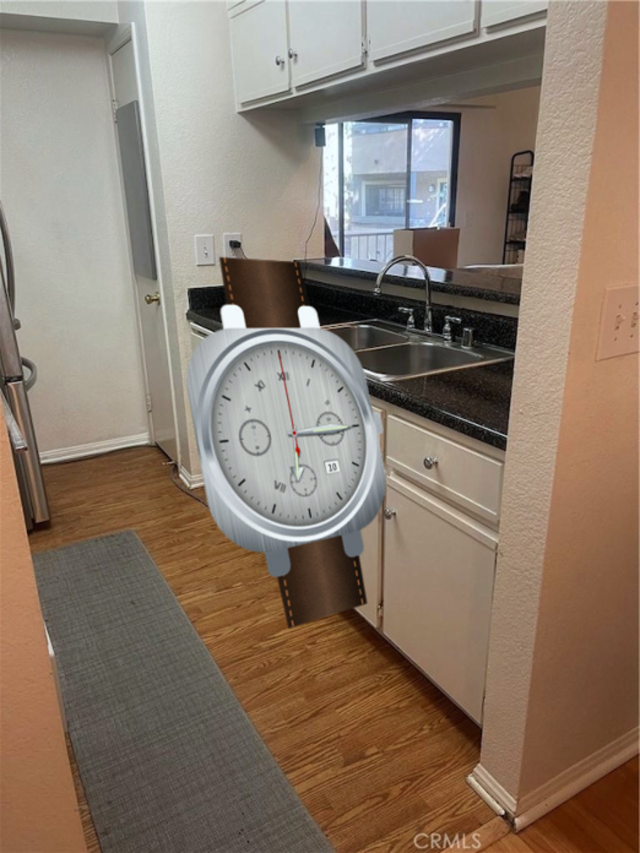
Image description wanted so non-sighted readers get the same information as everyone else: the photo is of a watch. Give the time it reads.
6:15
